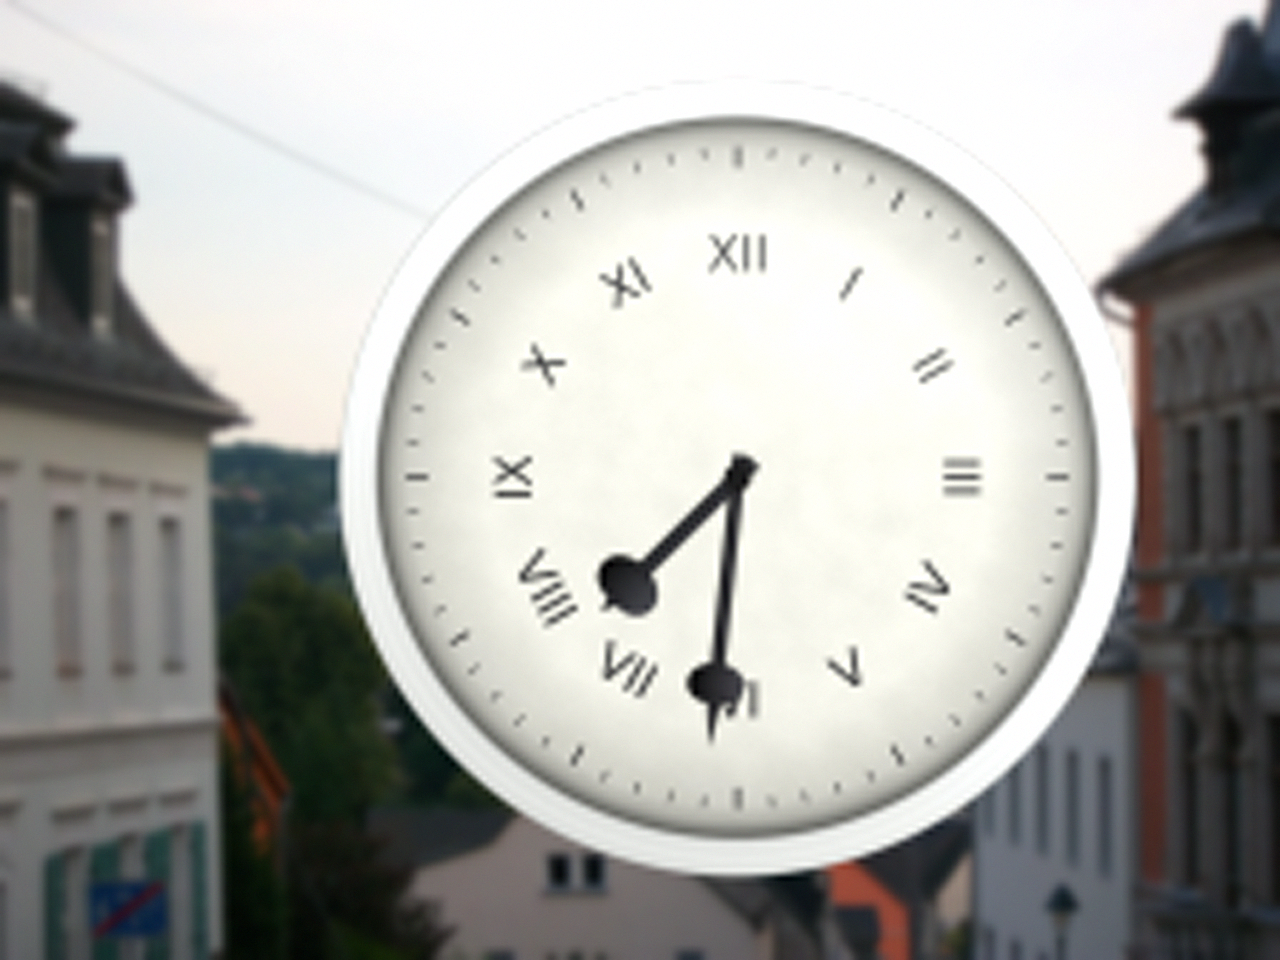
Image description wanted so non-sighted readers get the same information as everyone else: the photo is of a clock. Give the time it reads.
7:31
